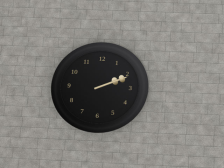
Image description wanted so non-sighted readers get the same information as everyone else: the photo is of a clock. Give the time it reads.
2:11
